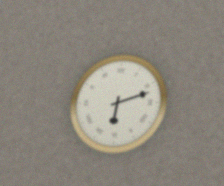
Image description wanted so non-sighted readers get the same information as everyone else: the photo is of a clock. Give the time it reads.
6:12
